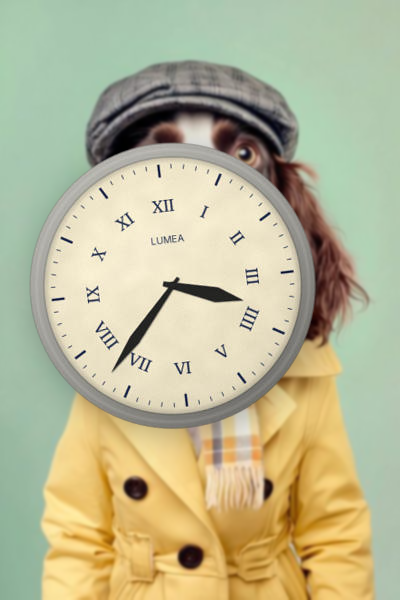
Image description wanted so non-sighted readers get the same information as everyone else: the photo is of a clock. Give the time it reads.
3:37
